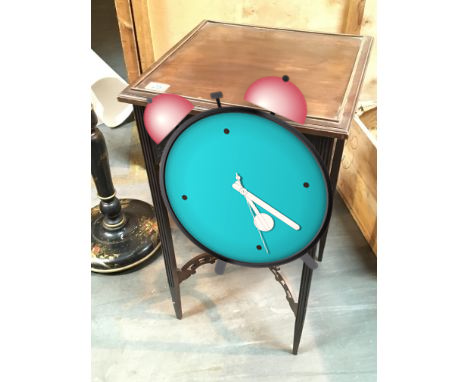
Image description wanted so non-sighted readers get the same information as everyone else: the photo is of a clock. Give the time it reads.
5:22:29
